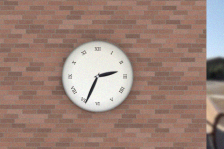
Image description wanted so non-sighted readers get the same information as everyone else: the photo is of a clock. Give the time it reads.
2:34
